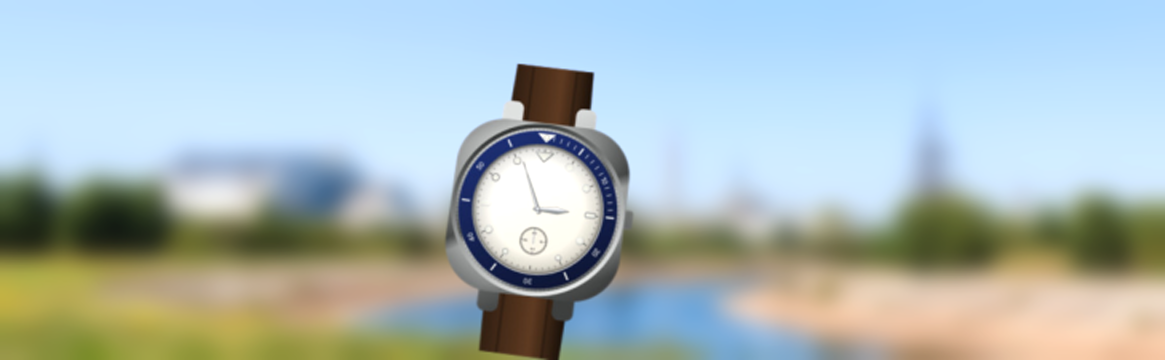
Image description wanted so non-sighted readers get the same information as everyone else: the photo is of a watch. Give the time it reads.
2:56
